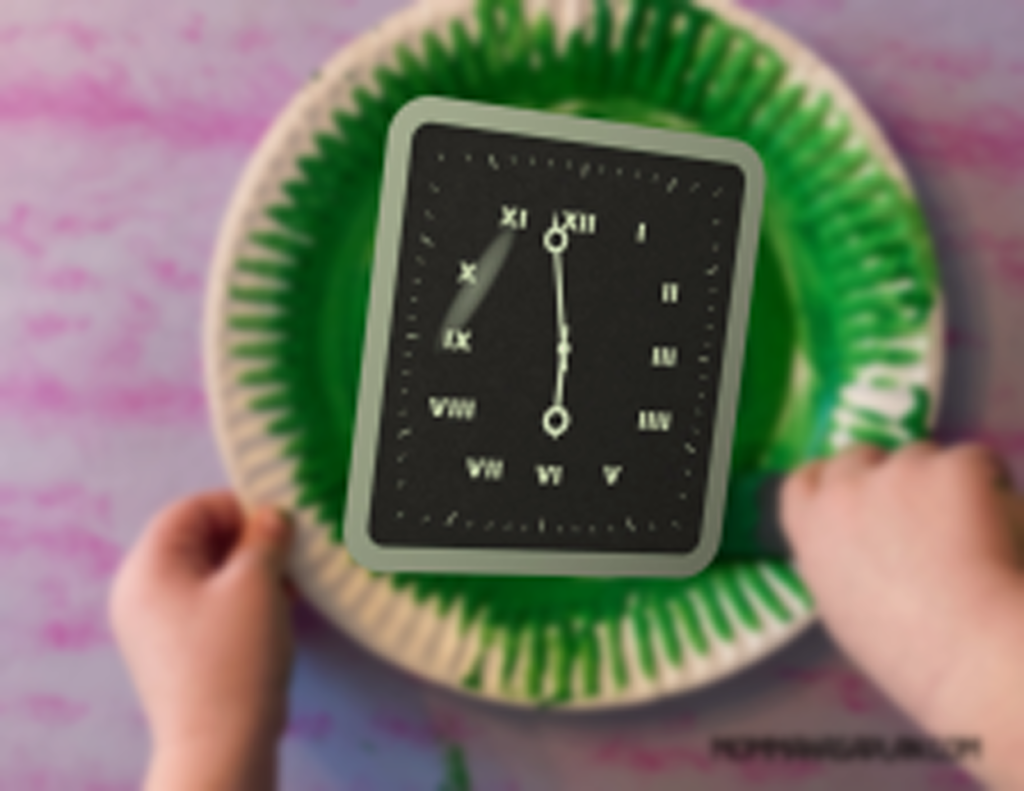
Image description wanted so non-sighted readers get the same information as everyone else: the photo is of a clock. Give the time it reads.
5:58
